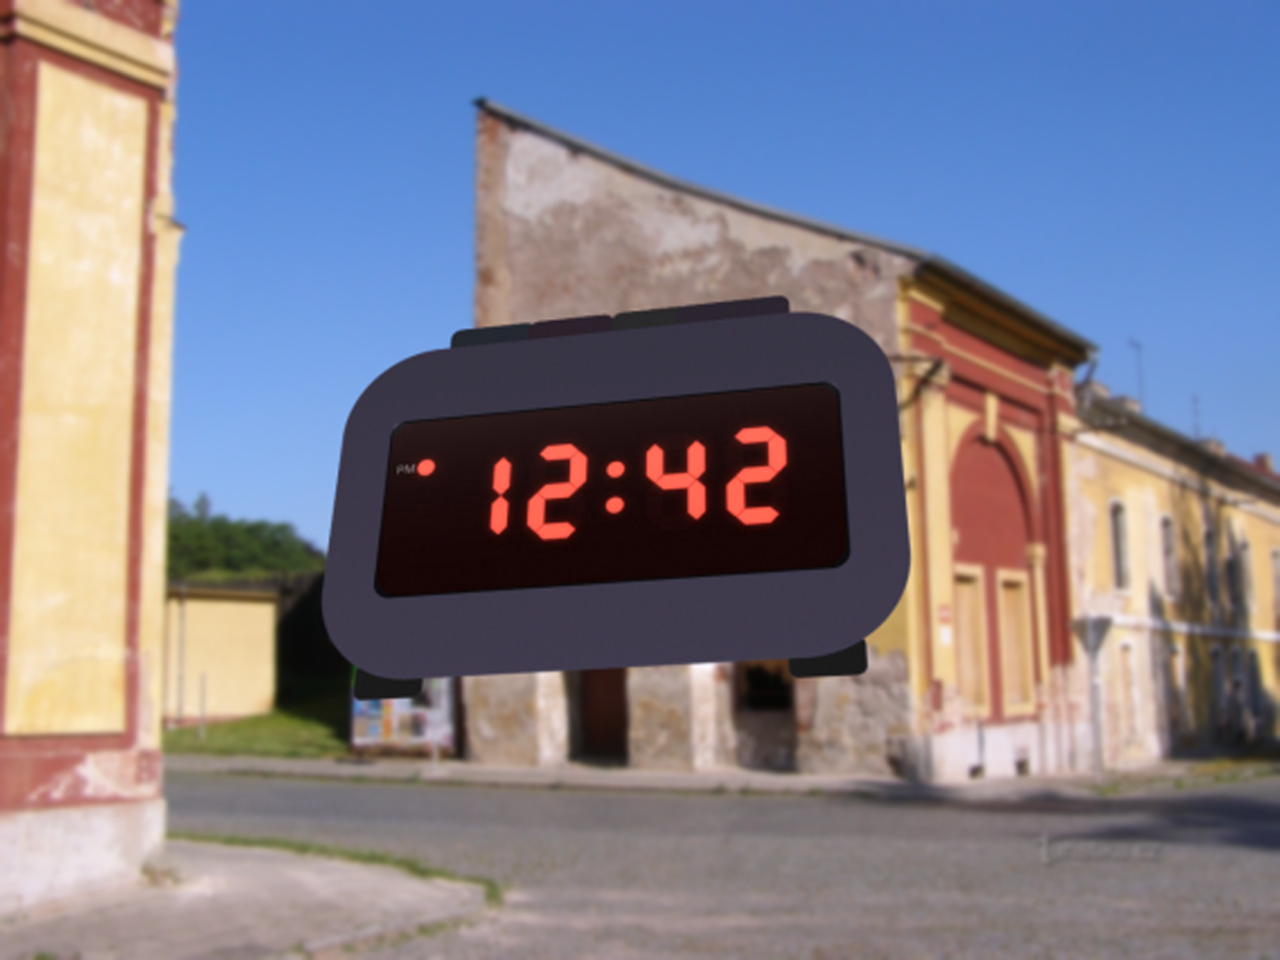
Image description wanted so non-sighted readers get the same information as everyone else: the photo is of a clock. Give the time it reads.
12:42
